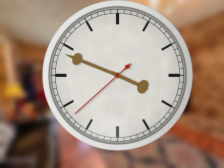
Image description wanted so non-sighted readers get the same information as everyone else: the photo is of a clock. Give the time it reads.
3:48:38
